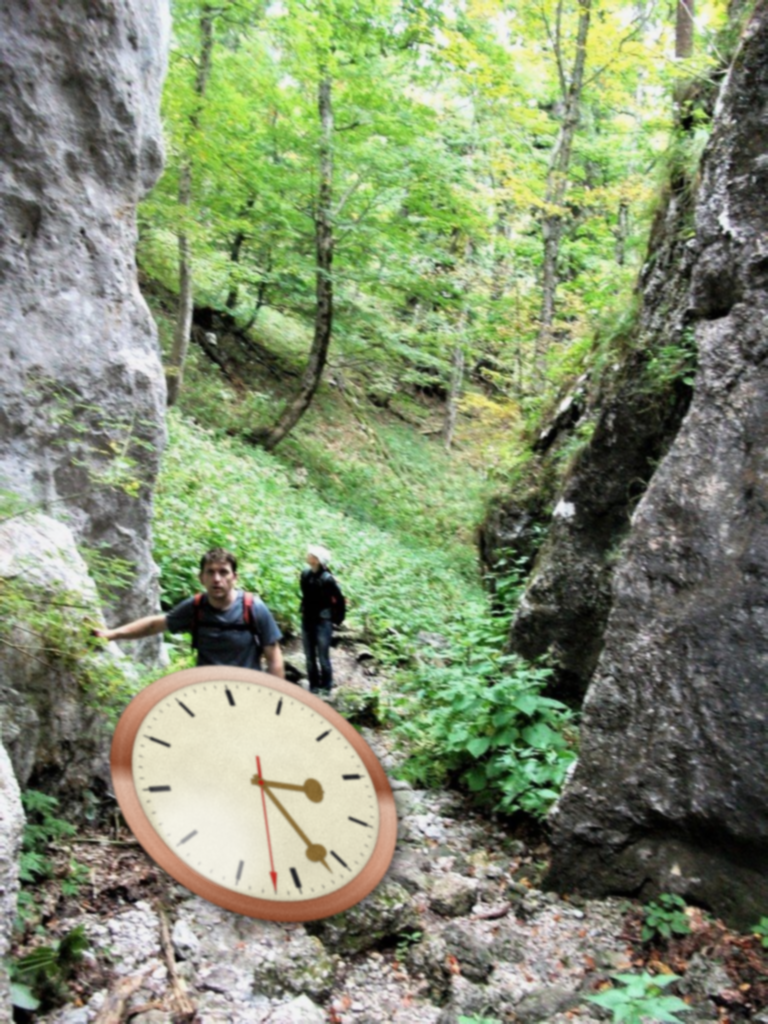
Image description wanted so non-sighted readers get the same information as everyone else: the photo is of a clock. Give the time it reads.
3:26:32
